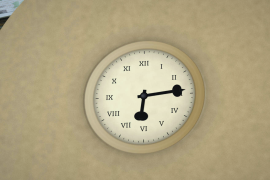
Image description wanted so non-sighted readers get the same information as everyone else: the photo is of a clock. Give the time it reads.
6:14
